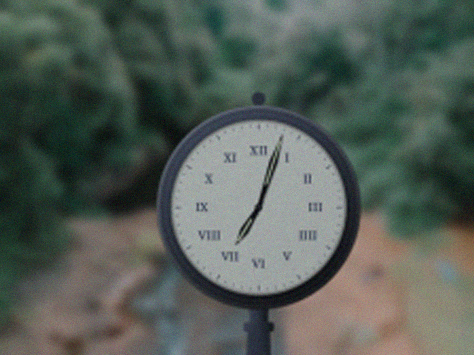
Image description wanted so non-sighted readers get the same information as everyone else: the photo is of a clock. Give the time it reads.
7:03
